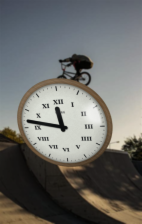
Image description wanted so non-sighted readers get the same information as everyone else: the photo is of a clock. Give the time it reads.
11:47
